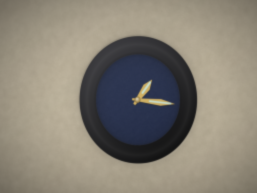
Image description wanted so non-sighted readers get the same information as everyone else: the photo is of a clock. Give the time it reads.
1:16
